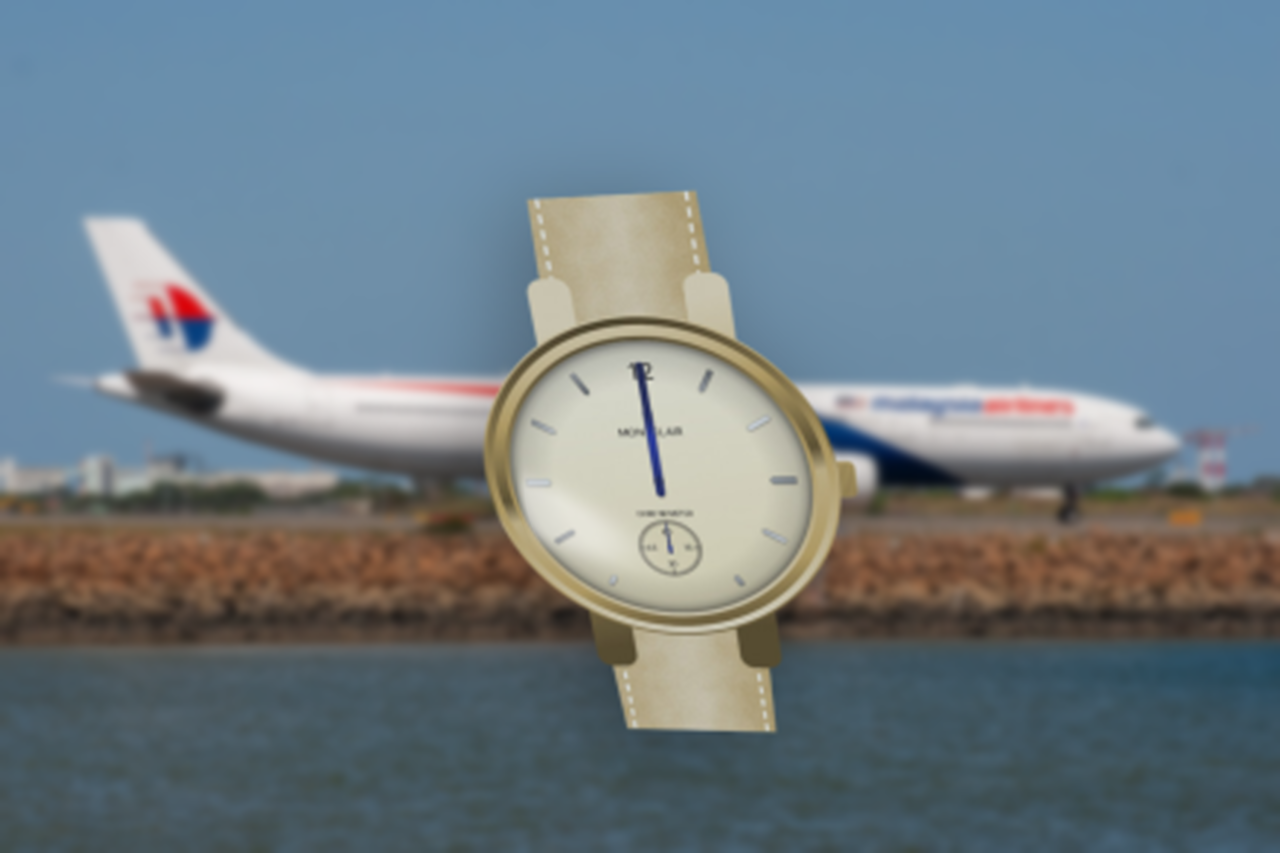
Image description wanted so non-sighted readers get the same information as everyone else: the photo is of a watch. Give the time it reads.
12:00
